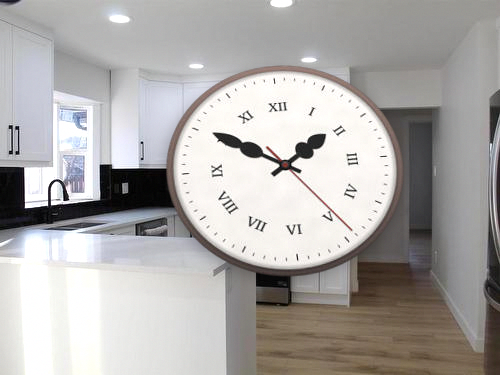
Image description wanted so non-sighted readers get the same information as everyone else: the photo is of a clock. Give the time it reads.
1:50:24
